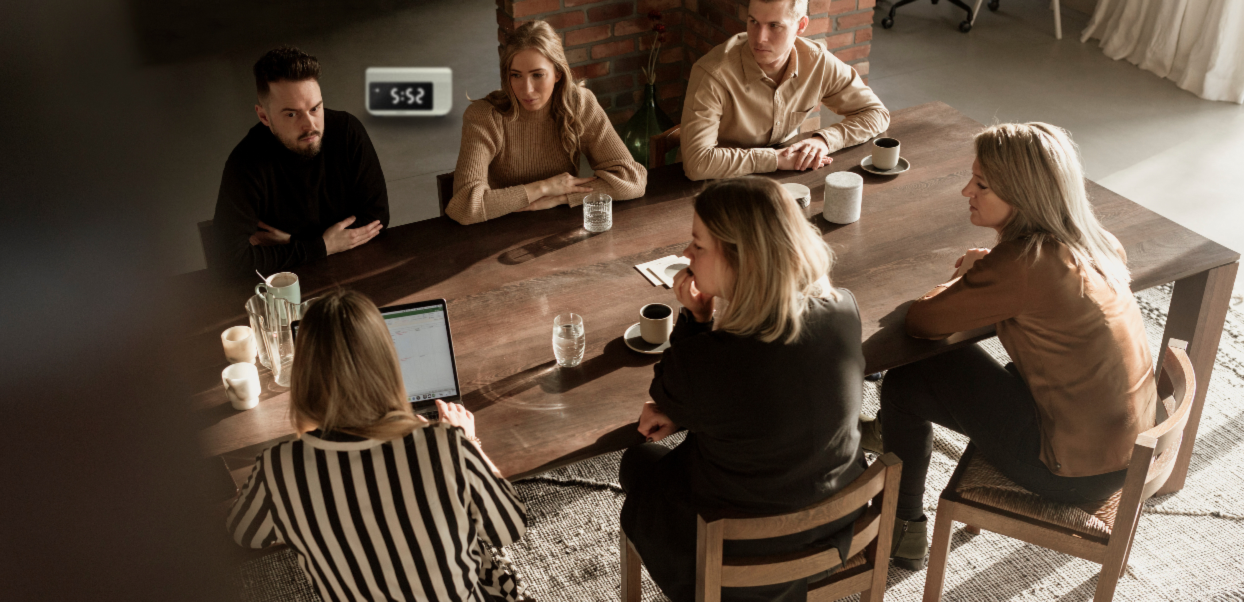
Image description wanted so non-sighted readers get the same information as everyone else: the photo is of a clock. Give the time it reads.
5:52
